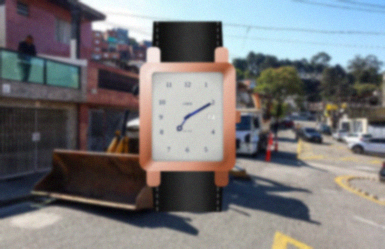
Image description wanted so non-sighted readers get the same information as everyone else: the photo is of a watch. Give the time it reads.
7:10
